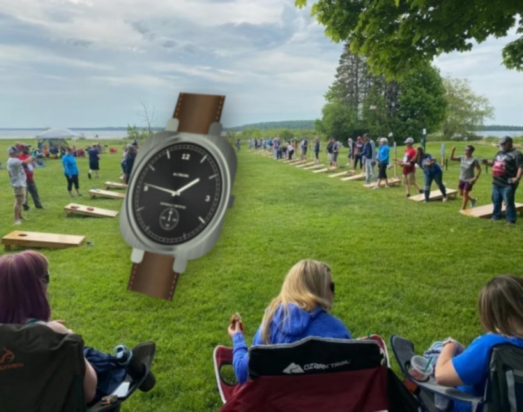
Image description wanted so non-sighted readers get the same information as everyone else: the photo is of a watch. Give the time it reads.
1:46
